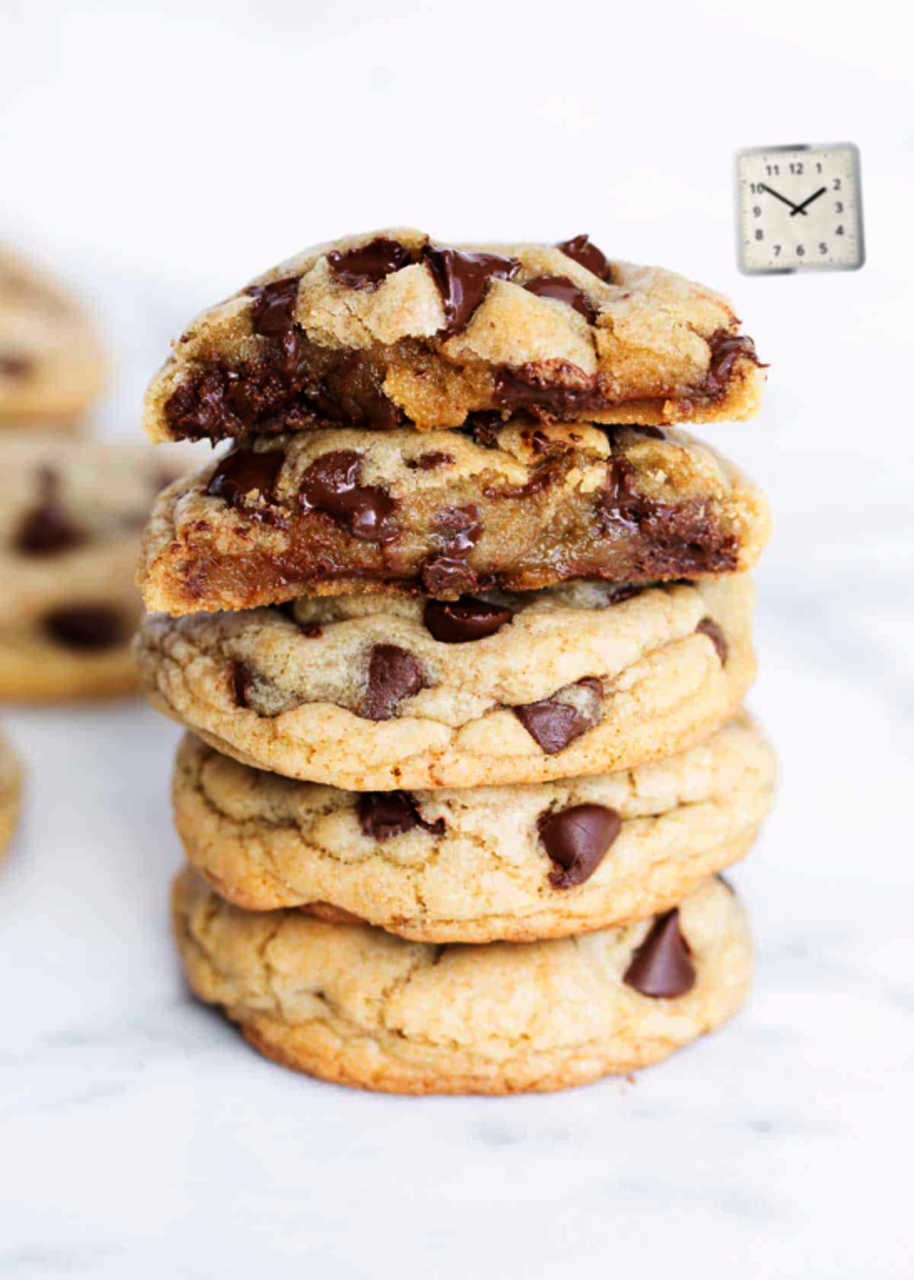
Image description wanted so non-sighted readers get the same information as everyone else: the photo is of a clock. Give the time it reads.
1:51
